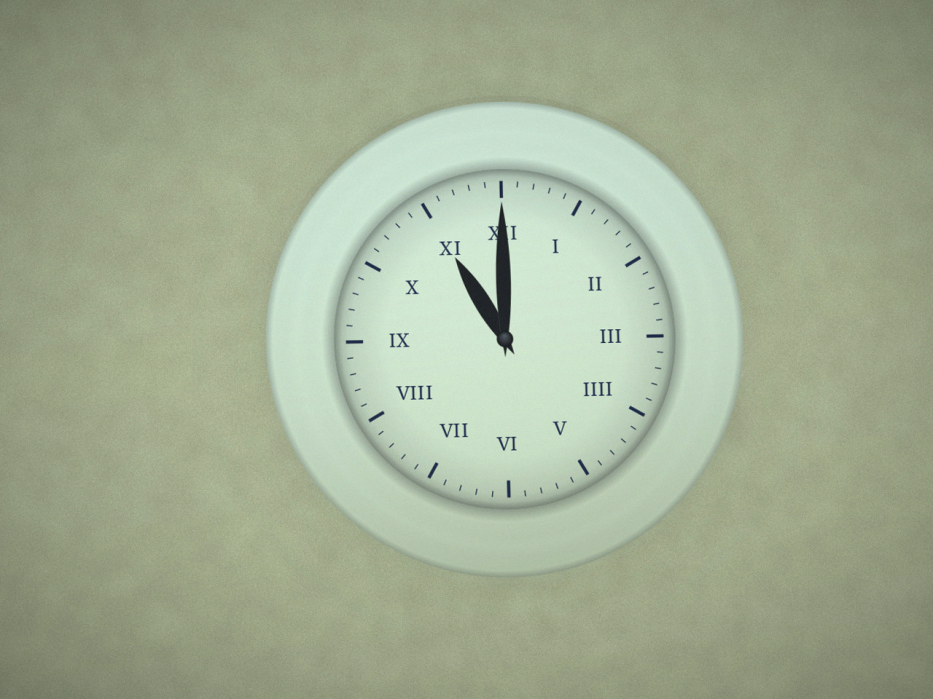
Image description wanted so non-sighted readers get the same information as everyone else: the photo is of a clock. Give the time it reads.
11:00
